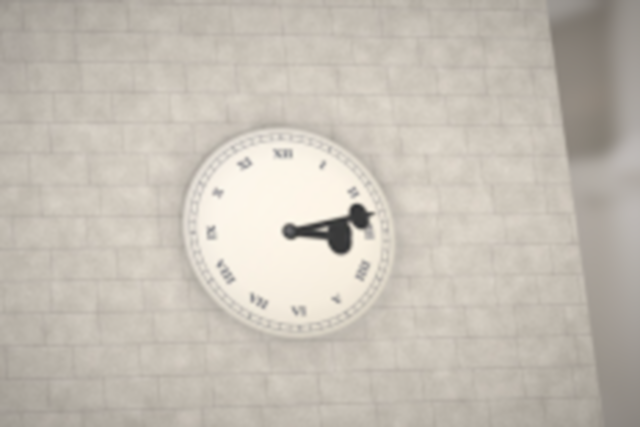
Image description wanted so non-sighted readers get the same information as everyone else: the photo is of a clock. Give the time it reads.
3:13
